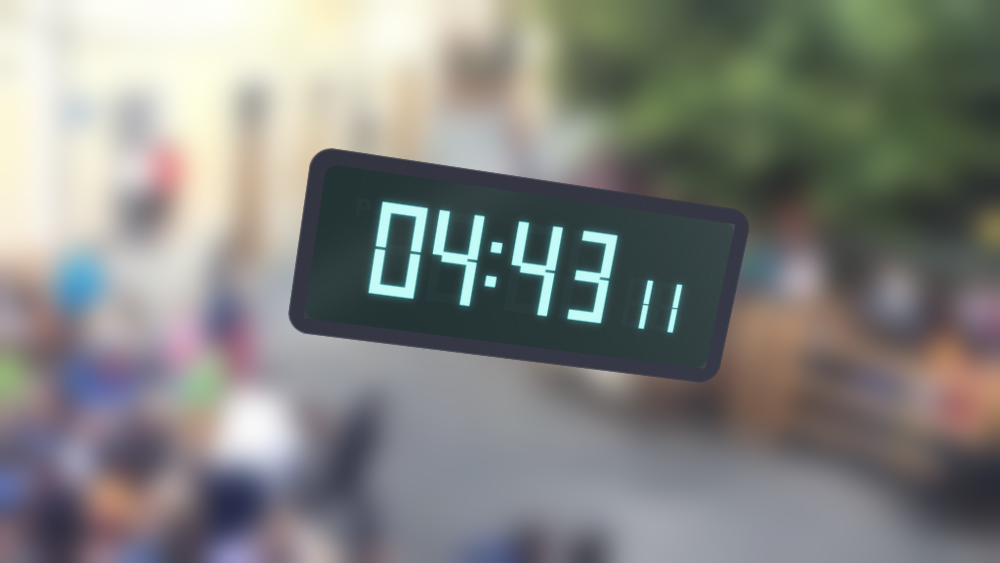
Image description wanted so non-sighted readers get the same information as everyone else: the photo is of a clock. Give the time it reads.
4:43:11
